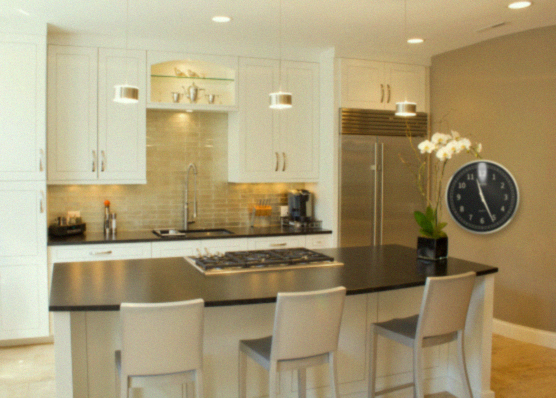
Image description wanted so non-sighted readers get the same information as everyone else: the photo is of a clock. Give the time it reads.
11:26
